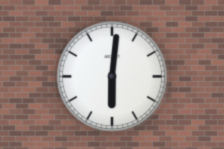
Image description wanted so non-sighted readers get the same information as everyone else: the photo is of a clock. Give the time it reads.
6:01
